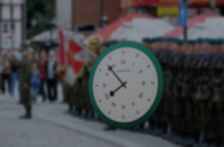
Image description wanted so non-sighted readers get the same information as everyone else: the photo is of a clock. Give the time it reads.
7:53
